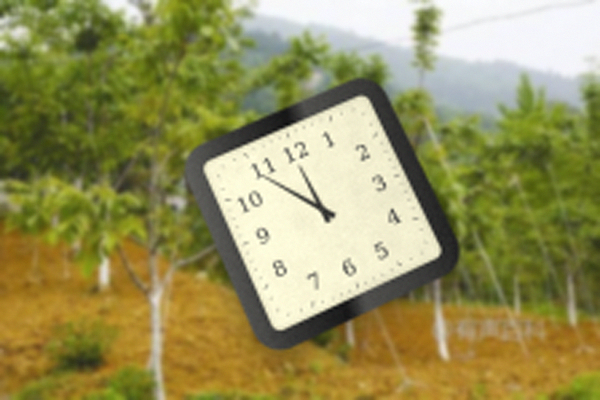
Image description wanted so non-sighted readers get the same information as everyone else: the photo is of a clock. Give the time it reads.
11:54
